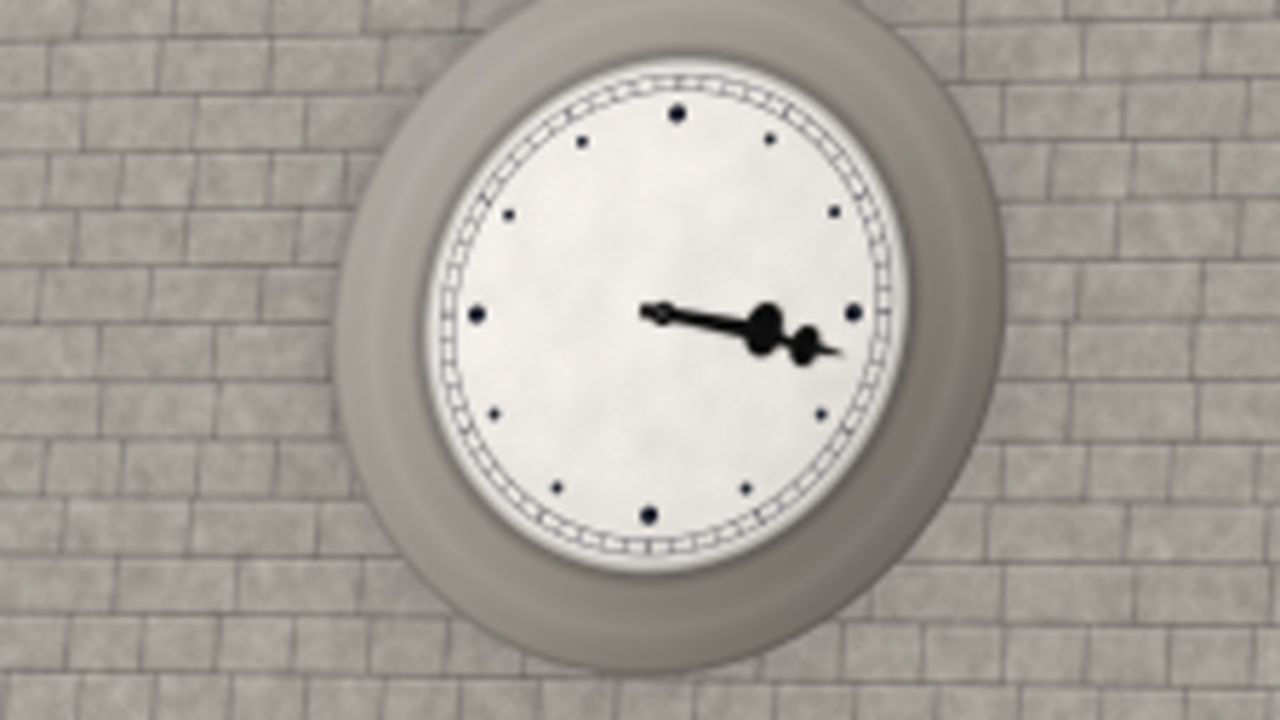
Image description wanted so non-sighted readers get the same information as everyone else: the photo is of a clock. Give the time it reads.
3:17
